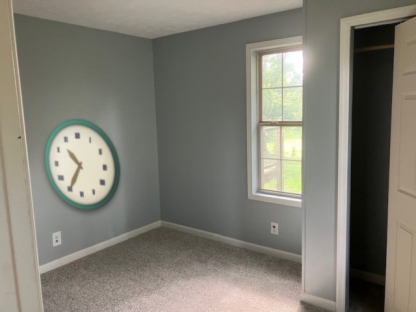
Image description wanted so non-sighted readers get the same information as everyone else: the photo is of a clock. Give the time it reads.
10:35
